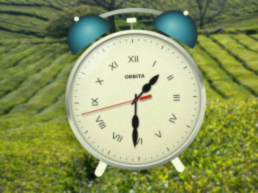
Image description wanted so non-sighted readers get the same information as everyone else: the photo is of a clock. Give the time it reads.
1:30:43
